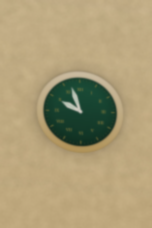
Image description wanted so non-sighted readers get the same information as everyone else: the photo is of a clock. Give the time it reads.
9:57
